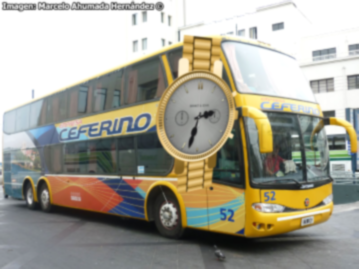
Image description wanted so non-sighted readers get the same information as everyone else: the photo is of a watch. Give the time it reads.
2:33
